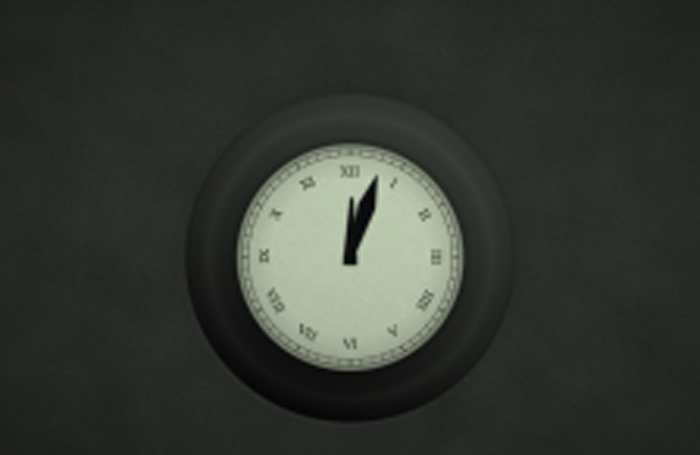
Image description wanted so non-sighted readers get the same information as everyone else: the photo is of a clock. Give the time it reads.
12:03
